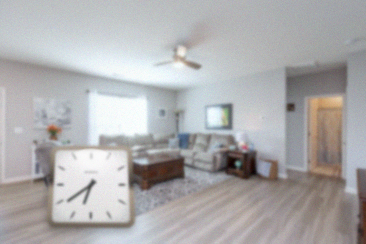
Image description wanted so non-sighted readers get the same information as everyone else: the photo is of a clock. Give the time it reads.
6:39
